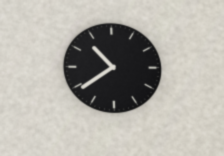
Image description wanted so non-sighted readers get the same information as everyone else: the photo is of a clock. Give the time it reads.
10:39
